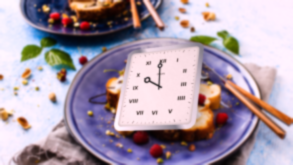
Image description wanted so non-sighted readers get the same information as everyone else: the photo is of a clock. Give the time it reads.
9:59
